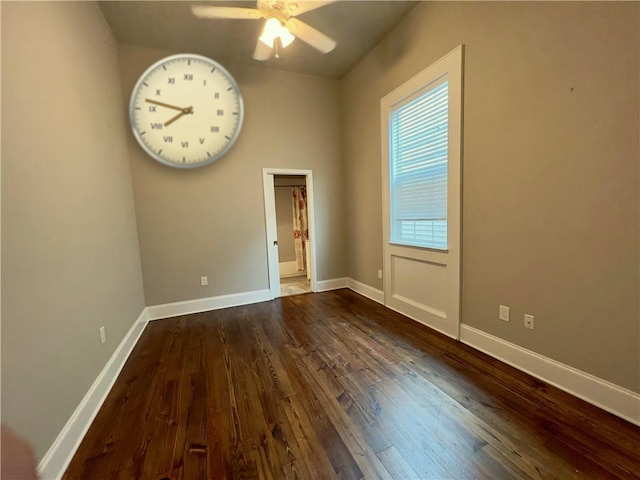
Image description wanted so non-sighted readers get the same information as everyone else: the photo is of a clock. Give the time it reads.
7:47
